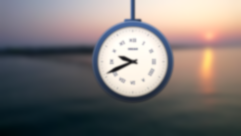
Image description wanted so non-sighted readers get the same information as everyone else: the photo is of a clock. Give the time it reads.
9:41
